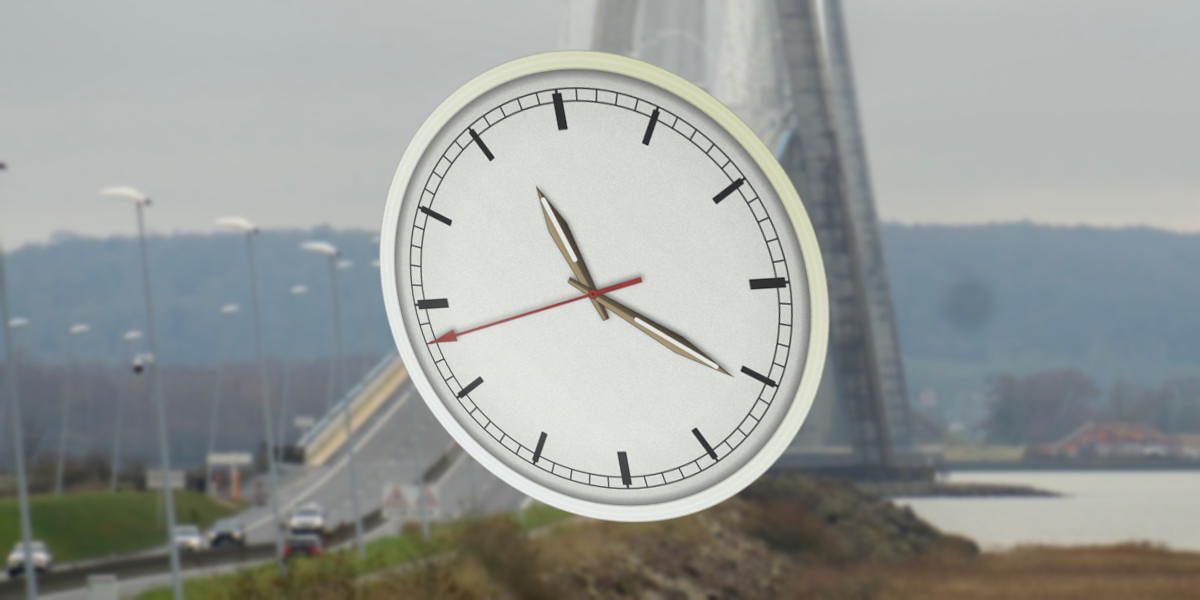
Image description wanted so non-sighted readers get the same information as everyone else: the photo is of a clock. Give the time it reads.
11:20:43
